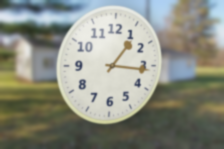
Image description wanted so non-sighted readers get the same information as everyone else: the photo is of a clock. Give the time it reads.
1:16
